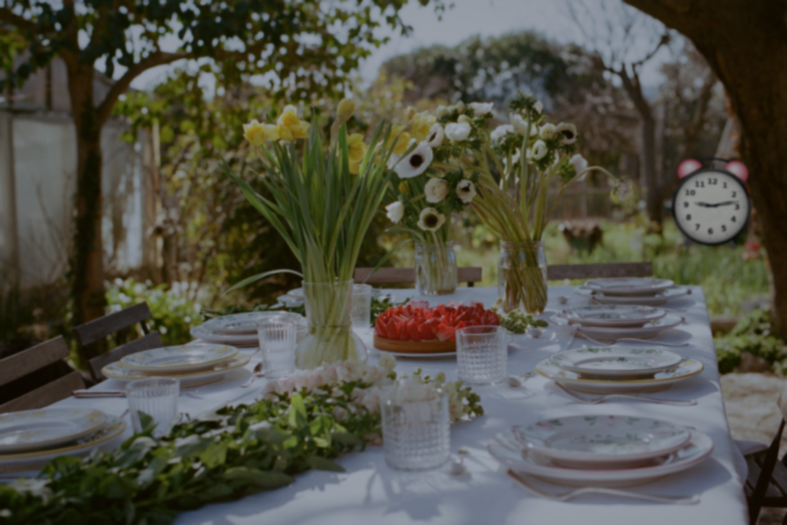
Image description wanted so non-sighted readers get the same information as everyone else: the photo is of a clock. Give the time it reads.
9:13
